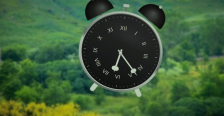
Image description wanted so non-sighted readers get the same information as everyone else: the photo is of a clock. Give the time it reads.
6:23
